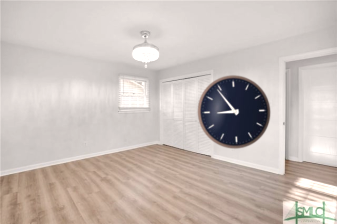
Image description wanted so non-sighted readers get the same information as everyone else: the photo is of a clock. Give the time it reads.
8:54
